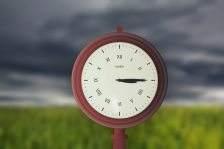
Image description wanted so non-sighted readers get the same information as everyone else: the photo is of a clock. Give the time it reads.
3:15
